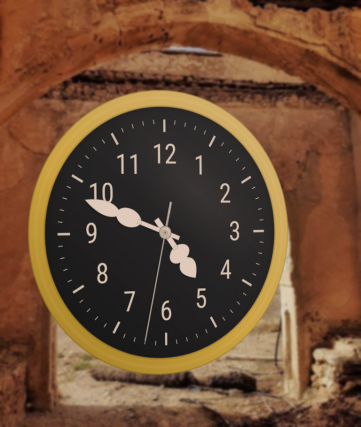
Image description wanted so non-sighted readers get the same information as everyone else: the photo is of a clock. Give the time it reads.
4:48:32
